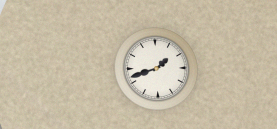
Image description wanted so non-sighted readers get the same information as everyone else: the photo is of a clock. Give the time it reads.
1:42
